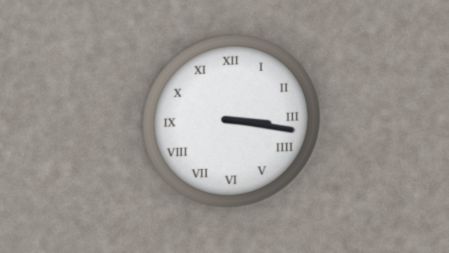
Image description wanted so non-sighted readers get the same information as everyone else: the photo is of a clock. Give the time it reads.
3:17
